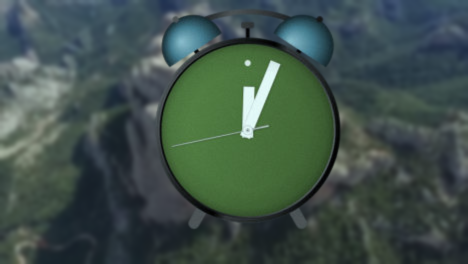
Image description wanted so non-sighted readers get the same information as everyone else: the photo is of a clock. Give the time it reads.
12:03:43
